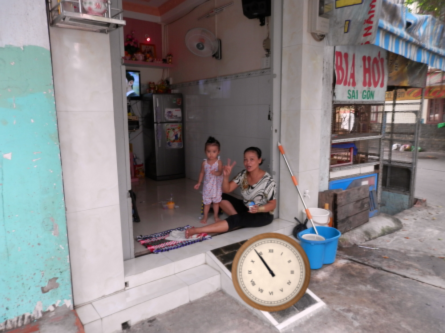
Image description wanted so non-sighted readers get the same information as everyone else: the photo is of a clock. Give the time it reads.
10:54
